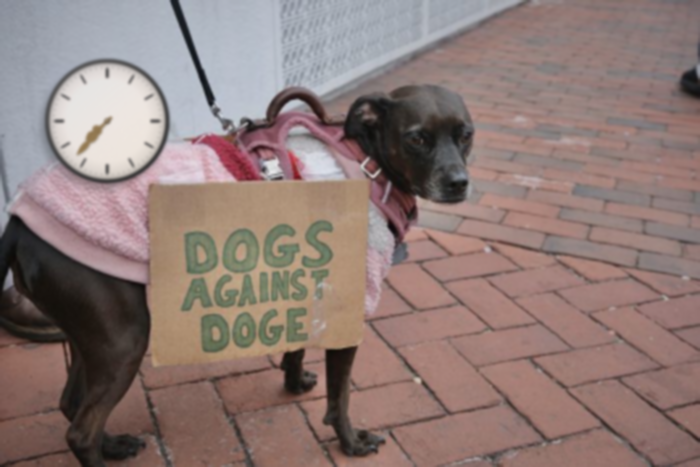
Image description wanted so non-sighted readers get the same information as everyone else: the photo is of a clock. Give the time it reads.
7:37
